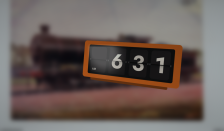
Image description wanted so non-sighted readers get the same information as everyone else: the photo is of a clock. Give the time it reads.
6:31
